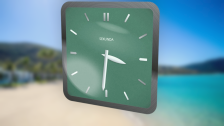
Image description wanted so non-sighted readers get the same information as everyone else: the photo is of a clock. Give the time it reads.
3:31
